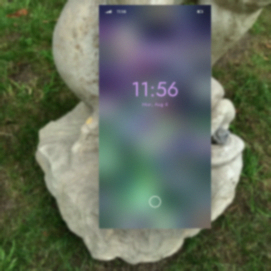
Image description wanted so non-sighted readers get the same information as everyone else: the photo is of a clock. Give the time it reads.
11:56
